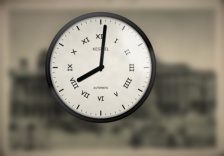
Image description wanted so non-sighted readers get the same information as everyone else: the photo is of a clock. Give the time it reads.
8:01
